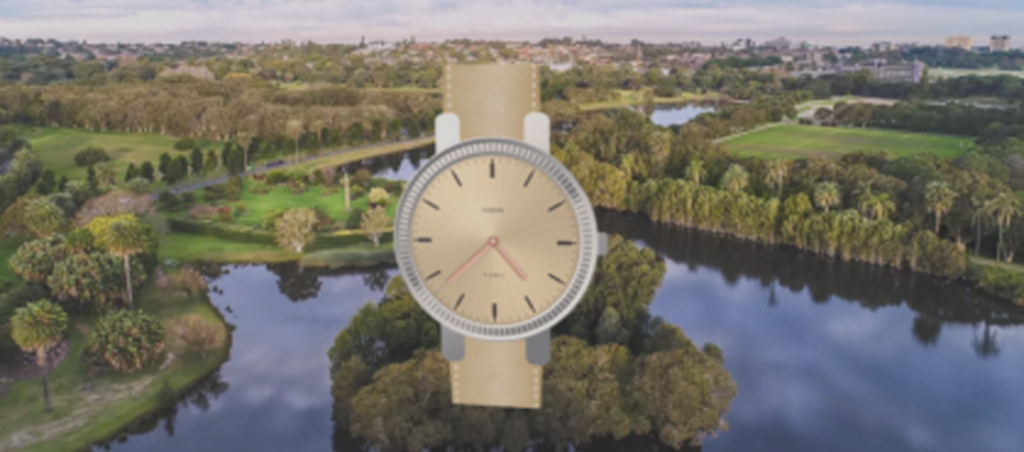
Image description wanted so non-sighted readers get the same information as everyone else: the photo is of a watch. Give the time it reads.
4:38
